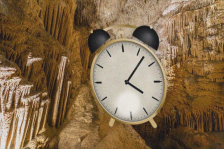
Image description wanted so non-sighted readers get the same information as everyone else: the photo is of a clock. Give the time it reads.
4:07
